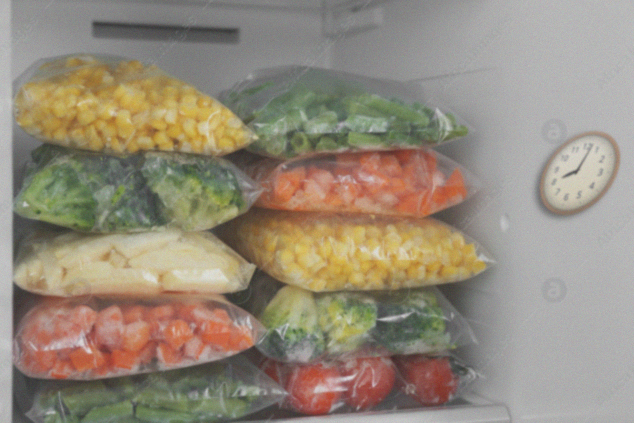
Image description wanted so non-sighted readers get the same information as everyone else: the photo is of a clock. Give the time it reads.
8:02
